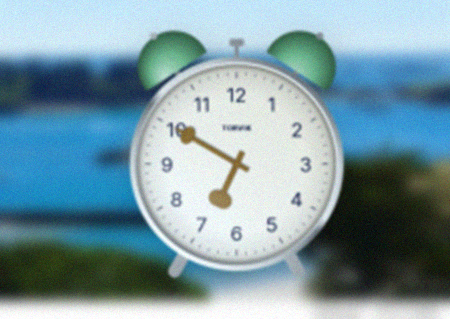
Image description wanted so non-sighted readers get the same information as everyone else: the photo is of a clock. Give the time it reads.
6:50
